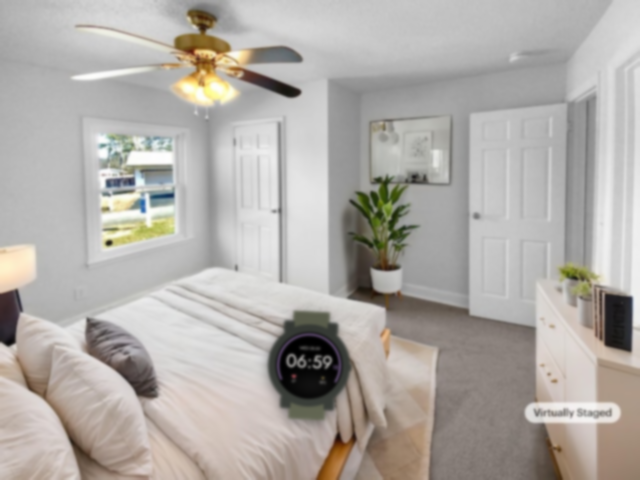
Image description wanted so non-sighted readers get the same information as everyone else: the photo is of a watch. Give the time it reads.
6:59
